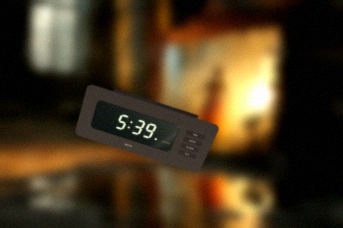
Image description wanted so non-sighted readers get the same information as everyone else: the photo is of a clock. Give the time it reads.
5:39
